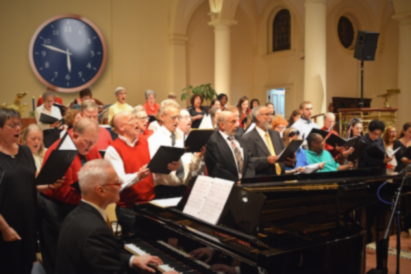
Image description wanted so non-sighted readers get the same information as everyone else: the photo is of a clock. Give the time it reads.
5:48
